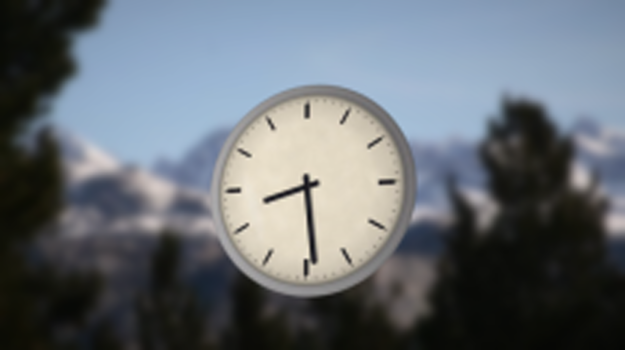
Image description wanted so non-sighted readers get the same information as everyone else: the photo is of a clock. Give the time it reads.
8:29
